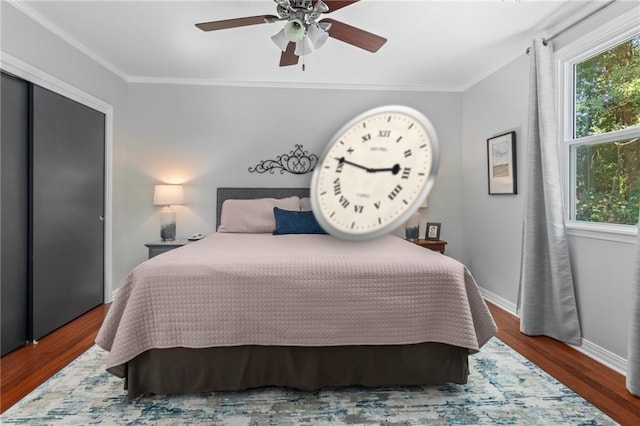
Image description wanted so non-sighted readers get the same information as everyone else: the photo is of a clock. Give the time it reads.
2:47
